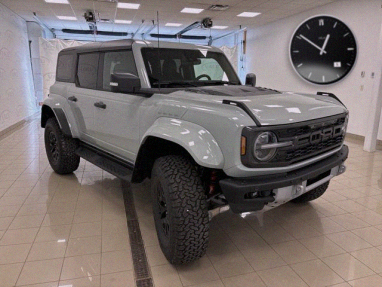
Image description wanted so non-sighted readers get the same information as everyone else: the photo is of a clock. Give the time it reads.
12:51
